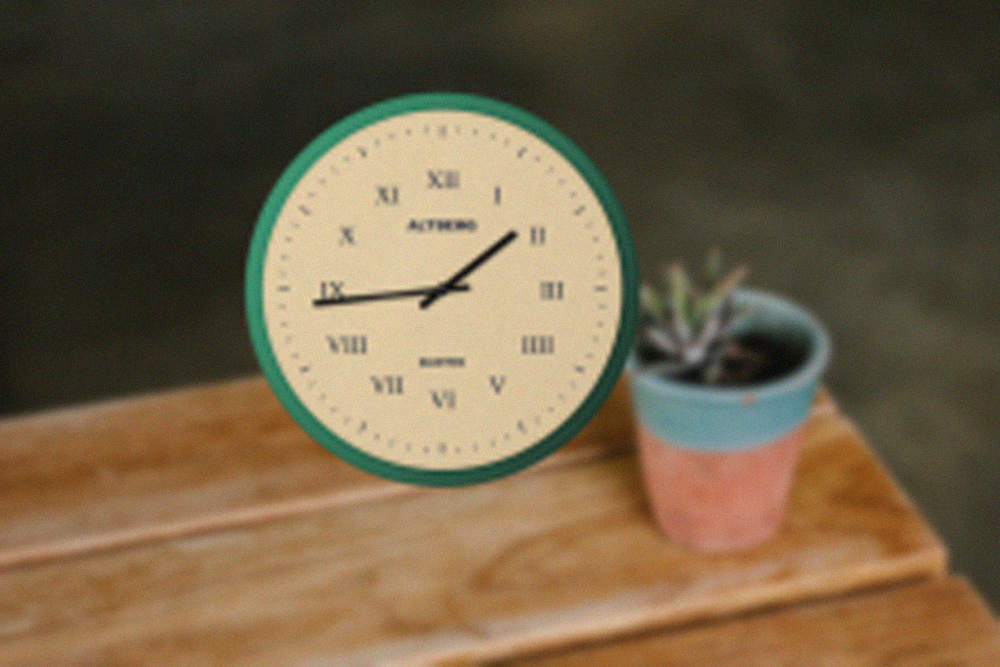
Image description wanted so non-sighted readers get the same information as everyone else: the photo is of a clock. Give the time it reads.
1:44
